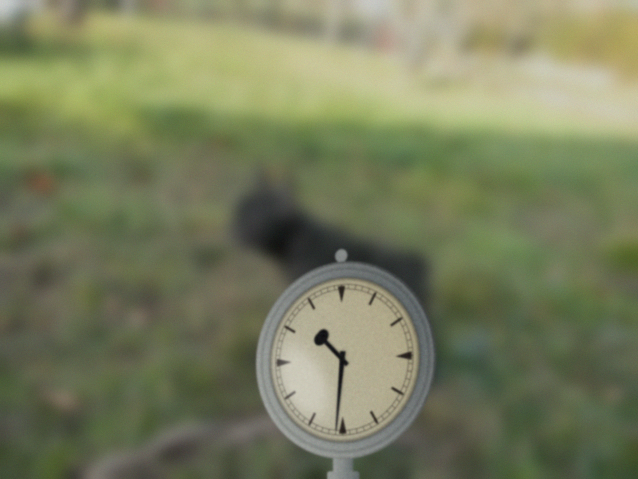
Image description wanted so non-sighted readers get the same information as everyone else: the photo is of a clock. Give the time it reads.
10:31
